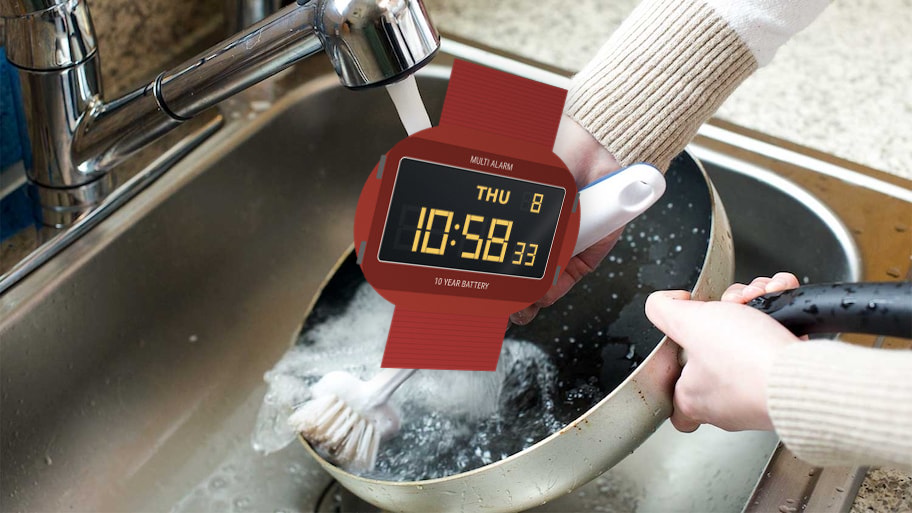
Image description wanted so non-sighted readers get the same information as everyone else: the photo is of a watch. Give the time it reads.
10:58:33
